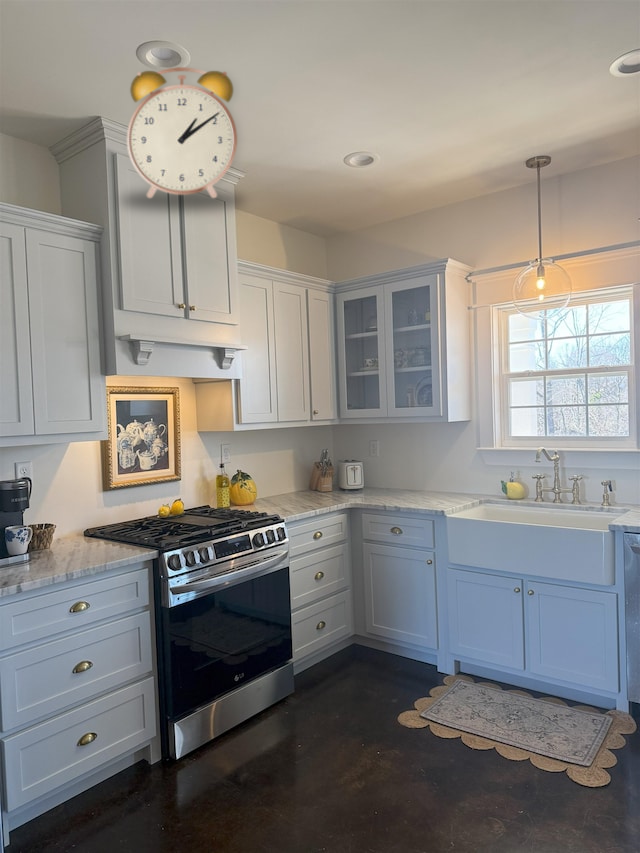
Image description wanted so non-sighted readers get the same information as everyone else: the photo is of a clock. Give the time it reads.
1:09
